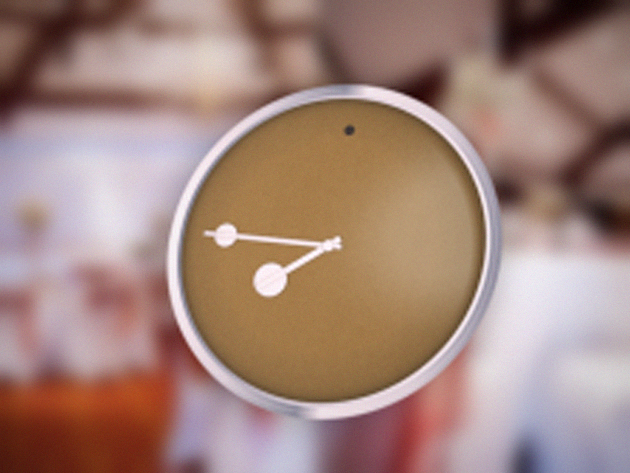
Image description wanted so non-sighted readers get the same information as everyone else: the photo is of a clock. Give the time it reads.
7:45
